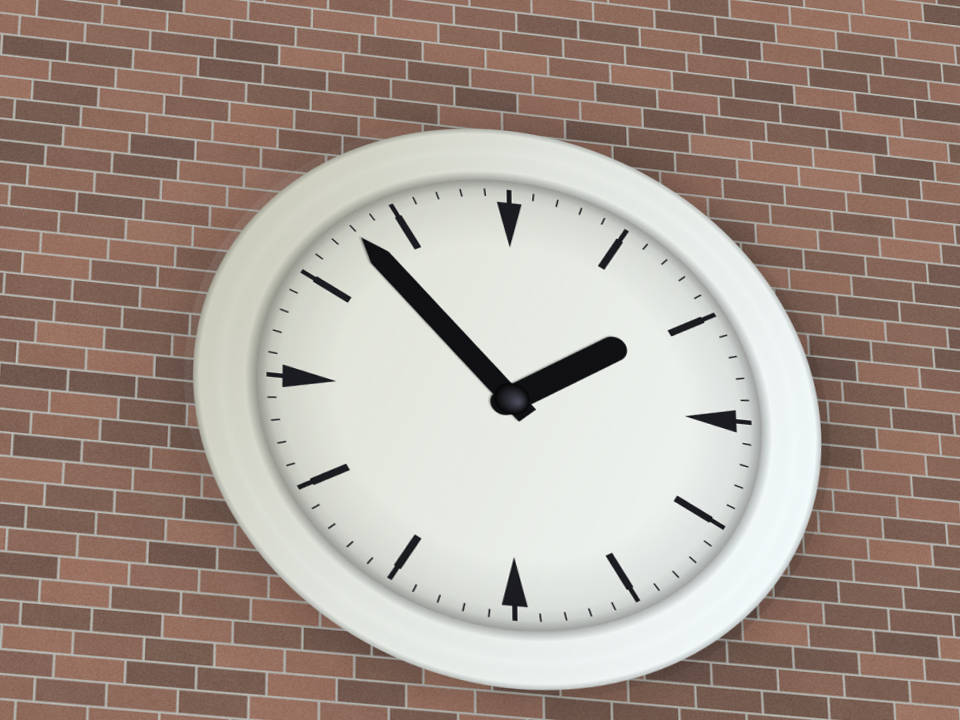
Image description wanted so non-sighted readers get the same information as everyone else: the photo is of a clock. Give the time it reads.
1:53
